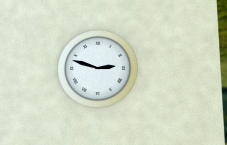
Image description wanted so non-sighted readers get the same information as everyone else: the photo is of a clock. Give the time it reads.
2:48
